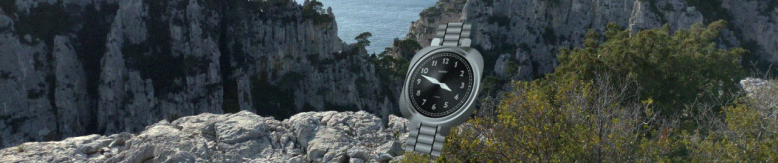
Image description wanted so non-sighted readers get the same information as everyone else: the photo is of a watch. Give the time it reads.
3:48
